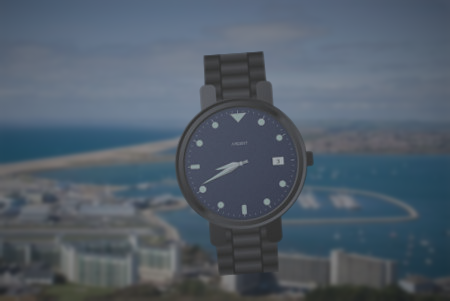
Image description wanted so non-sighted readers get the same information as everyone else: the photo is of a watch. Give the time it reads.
8:41
